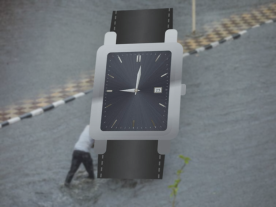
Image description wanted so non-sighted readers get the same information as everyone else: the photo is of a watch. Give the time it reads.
9:01
